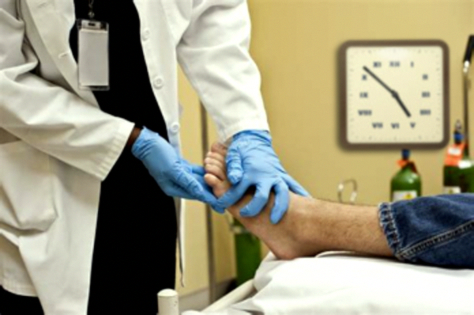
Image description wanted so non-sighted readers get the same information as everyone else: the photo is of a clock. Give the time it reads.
4:52
